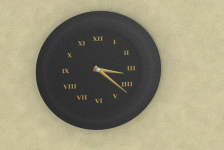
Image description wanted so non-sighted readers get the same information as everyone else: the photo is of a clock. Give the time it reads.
3:22
